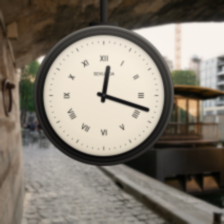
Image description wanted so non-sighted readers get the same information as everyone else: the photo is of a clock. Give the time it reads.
12:18
